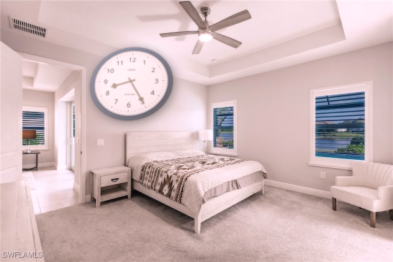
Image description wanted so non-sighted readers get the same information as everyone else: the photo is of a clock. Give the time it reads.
8:25
